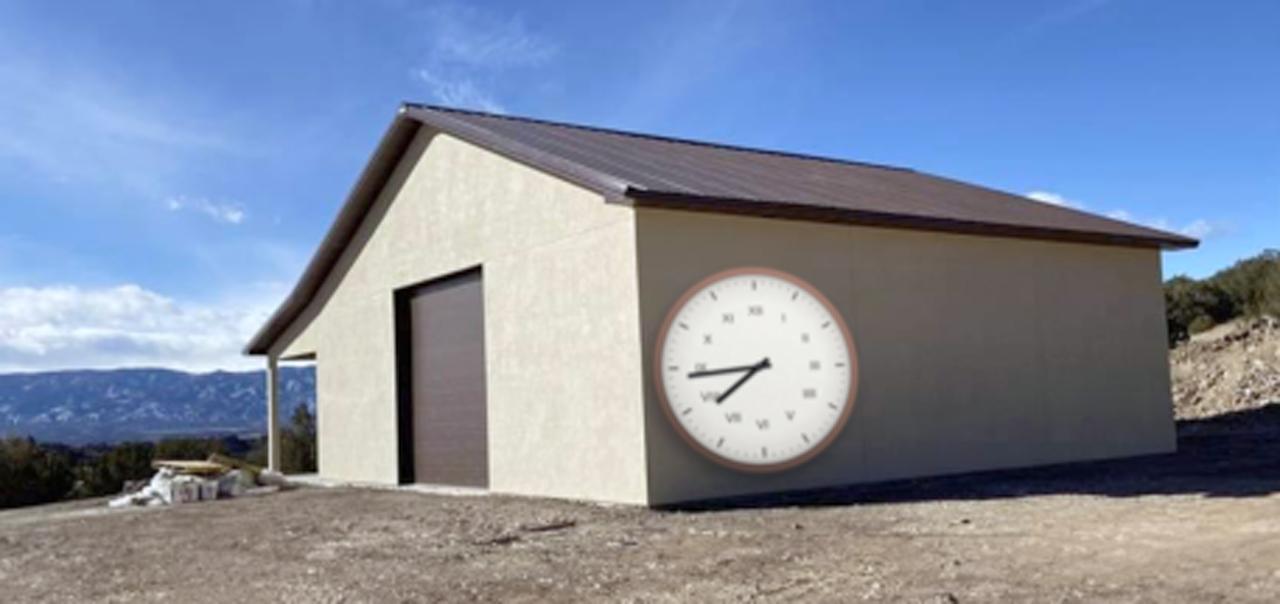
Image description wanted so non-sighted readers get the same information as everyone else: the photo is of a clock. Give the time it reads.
7:44
